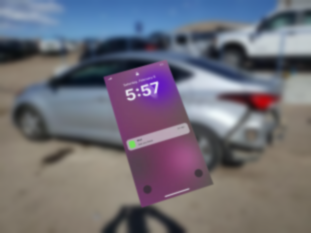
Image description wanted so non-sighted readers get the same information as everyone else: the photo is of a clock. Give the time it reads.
5:57
